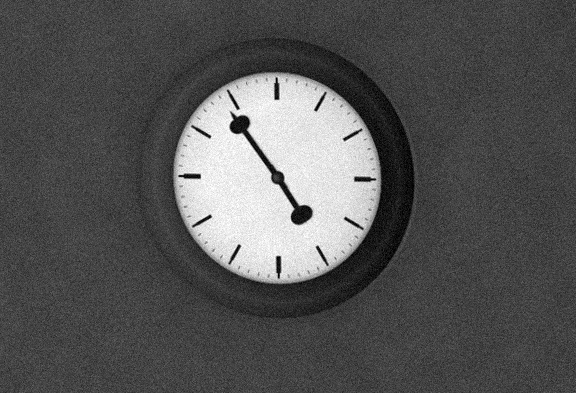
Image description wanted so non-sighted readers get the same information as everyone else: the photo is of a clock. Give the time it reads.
4:54
